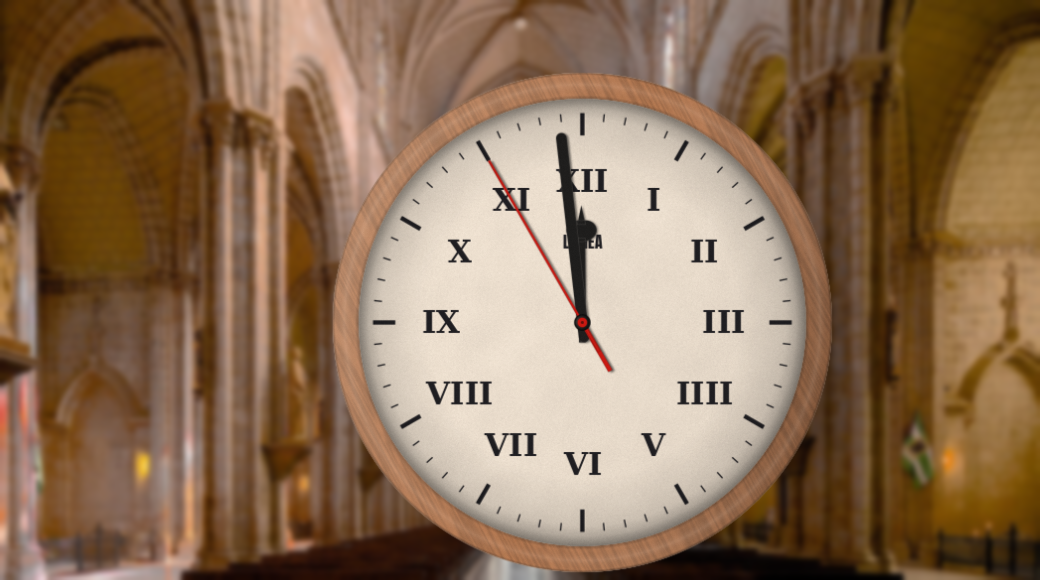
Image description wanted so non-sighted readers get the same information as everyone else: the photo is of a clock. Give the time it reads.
11:58:55
